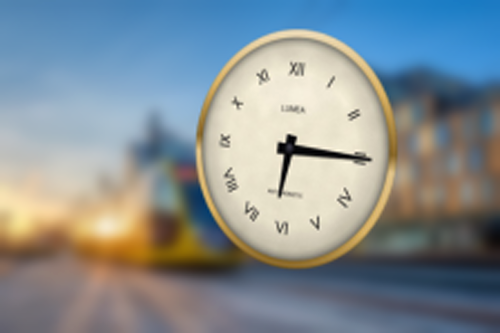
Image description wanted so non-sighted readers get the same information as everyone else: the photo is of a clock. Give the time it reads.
6:15
